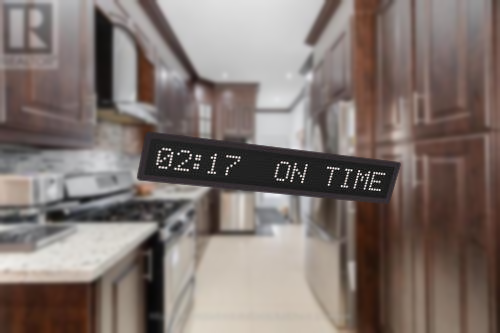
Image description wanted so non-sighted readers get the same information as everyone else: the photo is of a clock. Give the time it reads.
2:17
